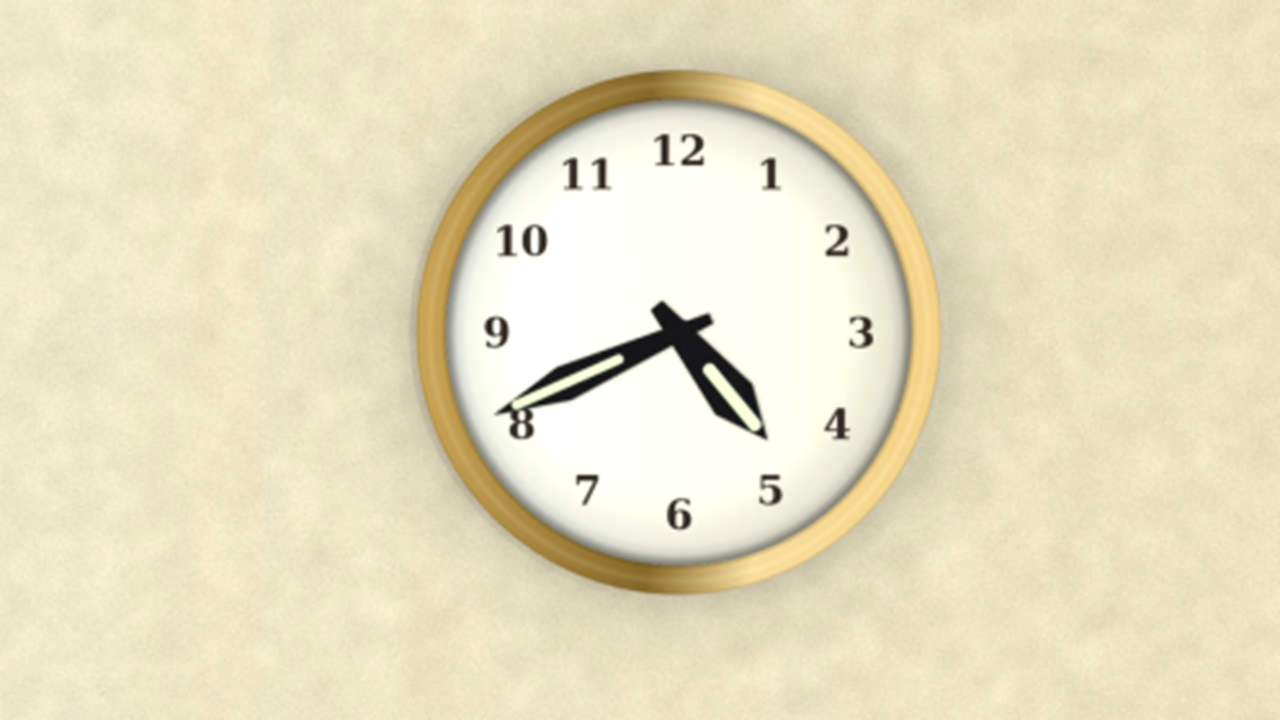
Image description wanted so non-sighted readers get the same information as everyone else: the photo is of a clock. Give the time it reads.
4:41
